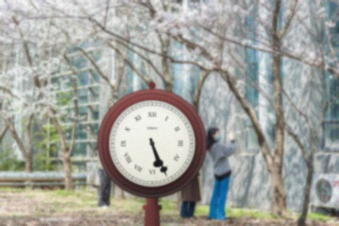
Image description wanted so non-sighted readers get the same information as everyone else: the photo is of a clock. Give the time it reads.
5:26
